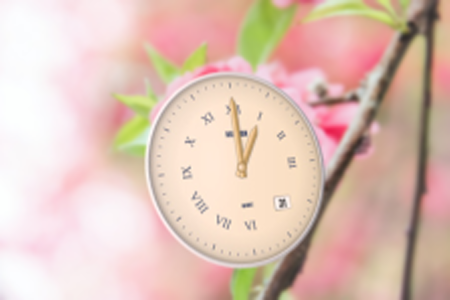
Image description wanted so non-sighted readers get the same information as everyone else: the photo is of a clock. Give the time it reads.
1:00
